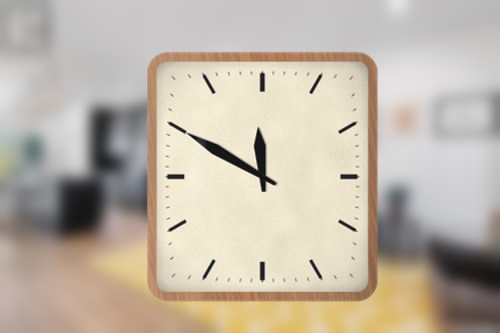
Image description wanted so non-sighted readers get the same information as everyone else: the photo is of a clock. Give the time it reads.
11:50
